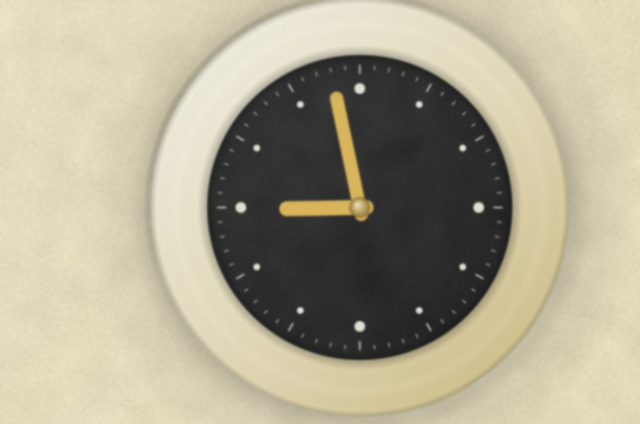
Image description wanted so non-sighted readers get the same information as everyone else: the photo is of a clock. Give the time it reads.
8:58
